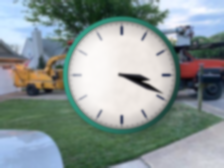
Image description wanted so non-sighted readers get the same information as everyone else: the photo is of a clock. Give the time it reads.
3:19
